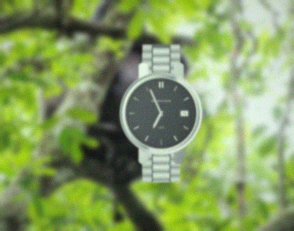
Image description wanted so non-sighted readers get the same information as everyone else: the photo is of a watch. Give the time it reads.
6:56
